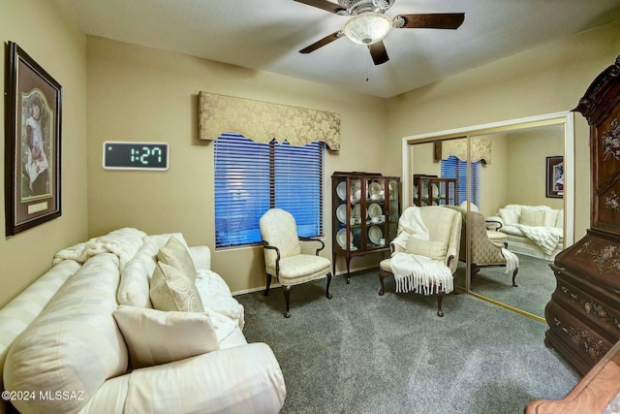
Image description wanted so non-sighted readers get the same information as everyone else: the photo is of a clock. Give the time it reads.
1:27
